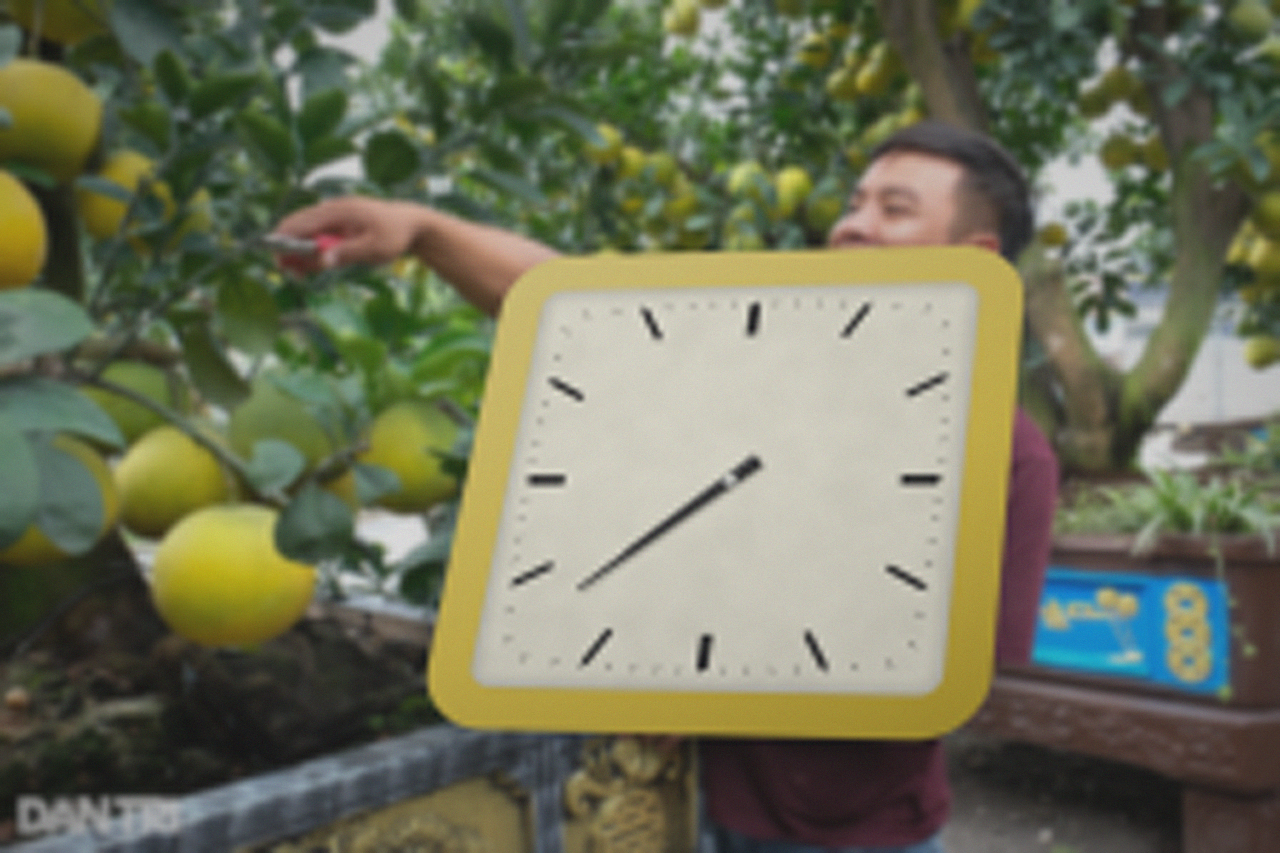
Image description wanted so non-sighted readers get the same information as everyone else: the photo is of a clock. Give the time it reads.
7:38
